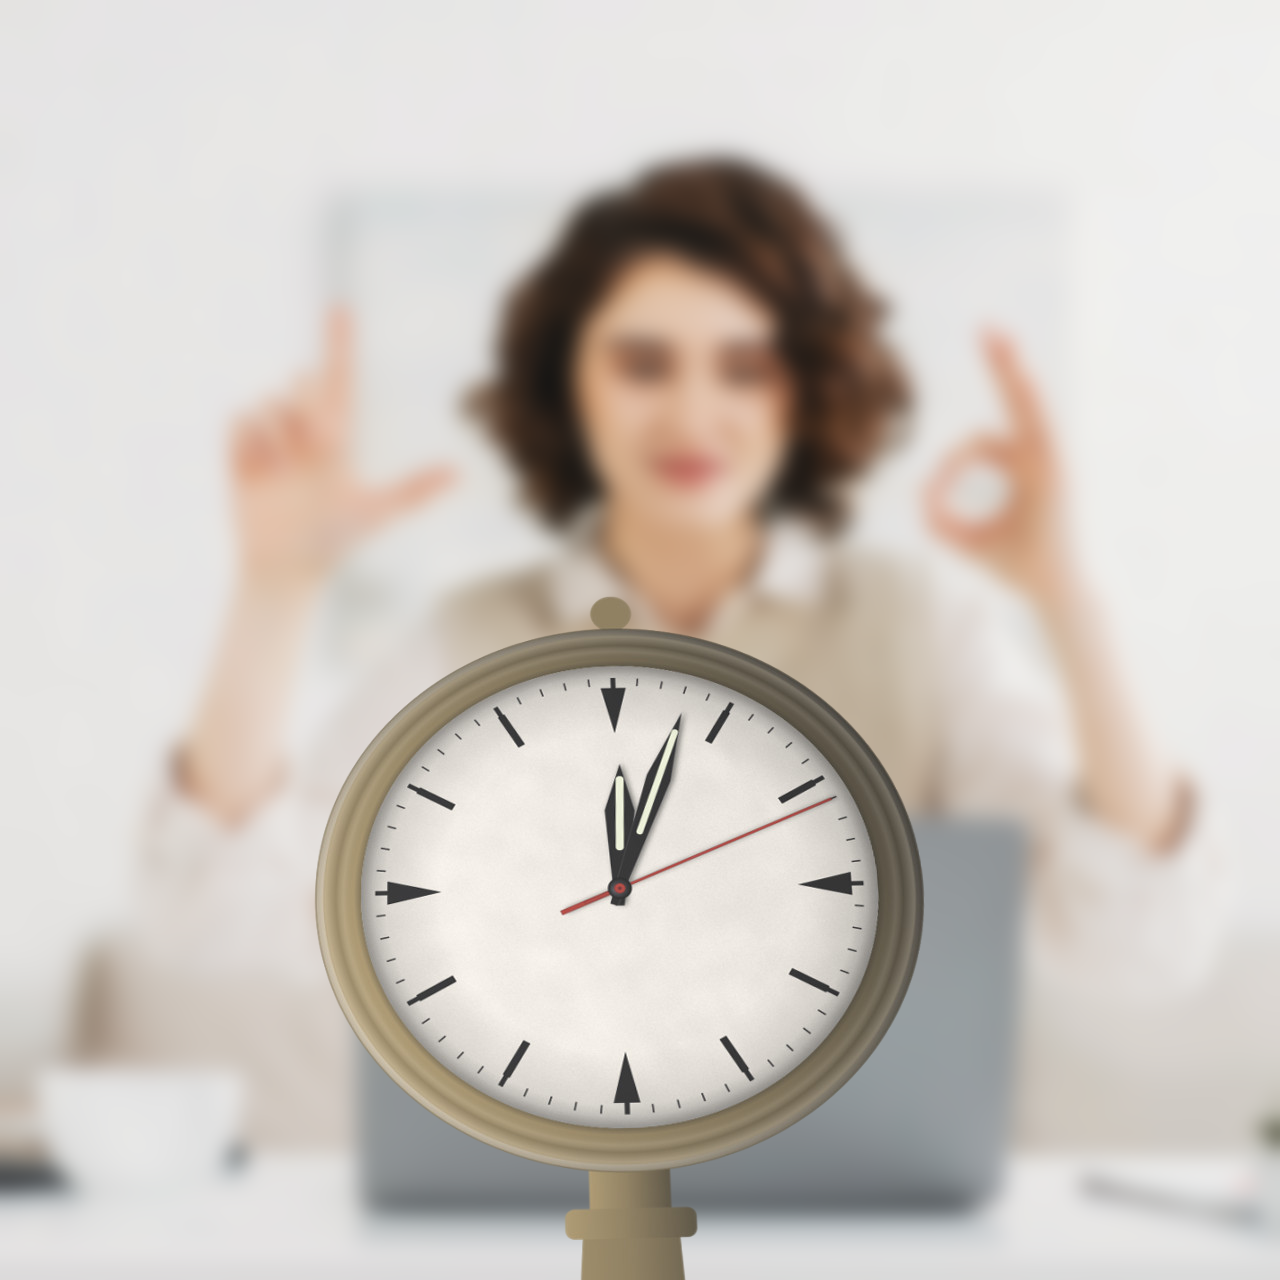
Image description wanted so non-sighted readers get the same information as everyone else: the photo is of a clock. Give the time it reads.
12:03:11
